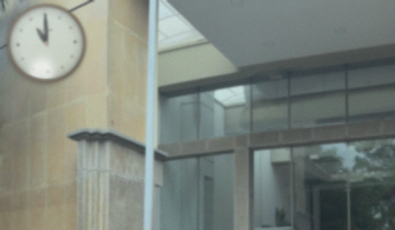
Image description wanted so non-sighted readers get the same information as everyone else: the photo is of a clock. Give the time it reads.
11:00
